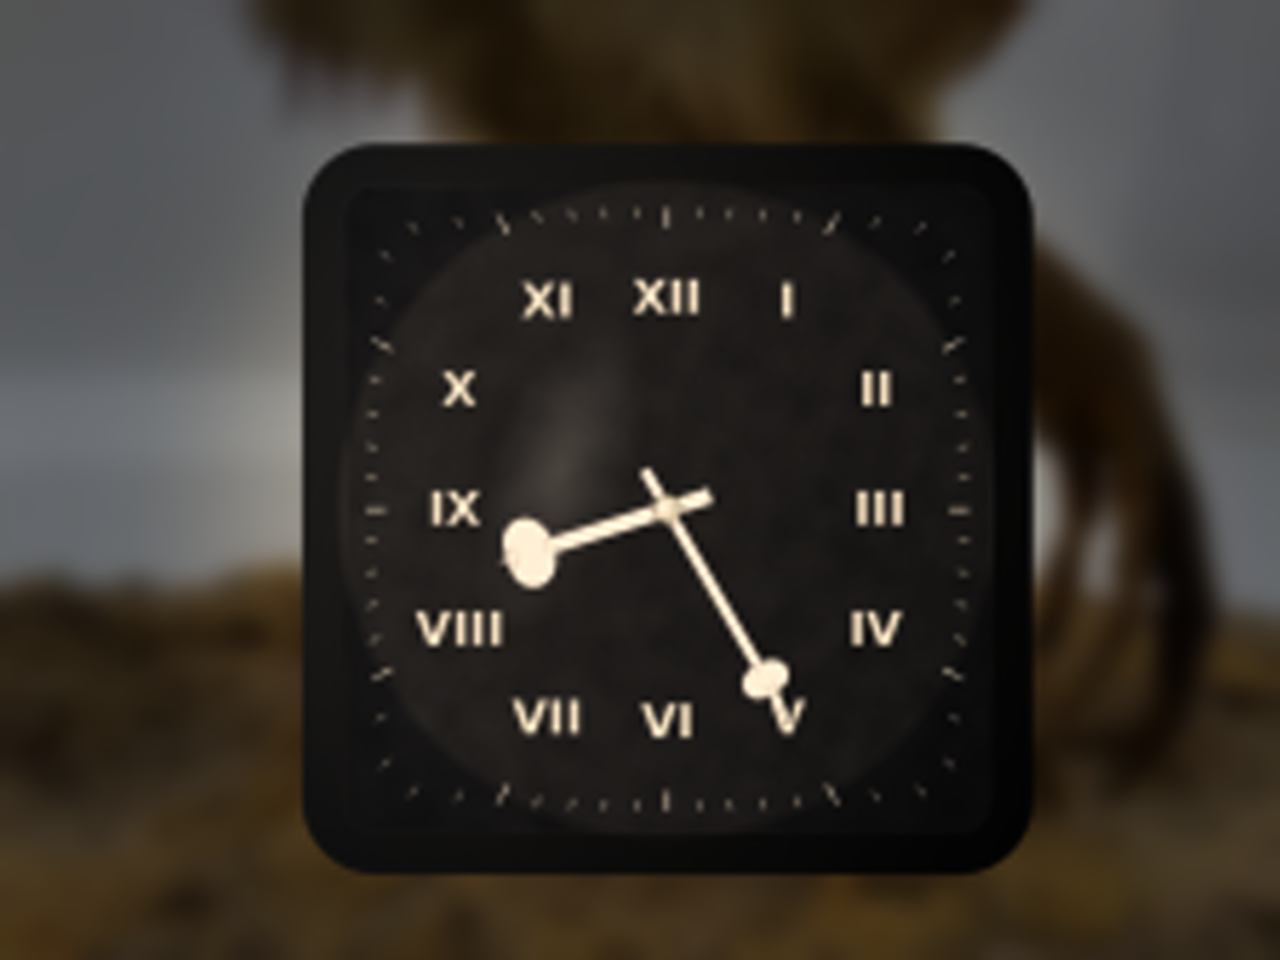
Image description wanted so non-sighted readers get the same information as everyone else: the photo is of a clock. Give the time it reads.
8:25
